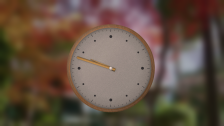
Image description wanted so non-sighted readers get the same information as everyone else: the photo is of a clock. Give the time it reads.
9:48
